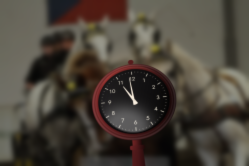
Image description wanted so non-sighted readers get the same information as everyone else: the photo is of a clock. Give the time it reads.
10:59
